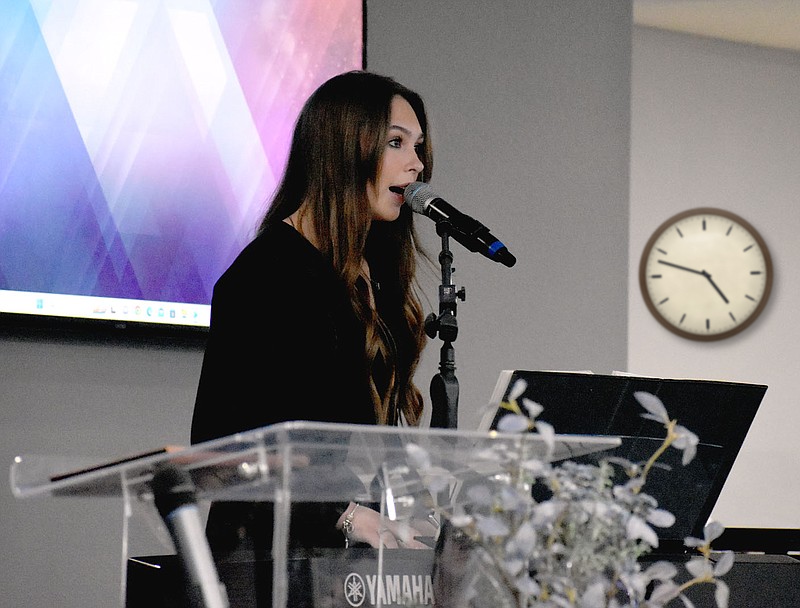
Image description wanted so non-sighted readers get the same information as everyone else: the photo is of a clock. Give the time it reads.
4:48
